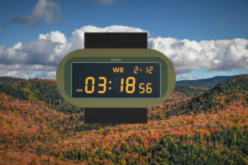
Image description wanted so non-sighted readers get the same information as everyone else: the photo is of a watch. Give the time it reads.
3:18:56
